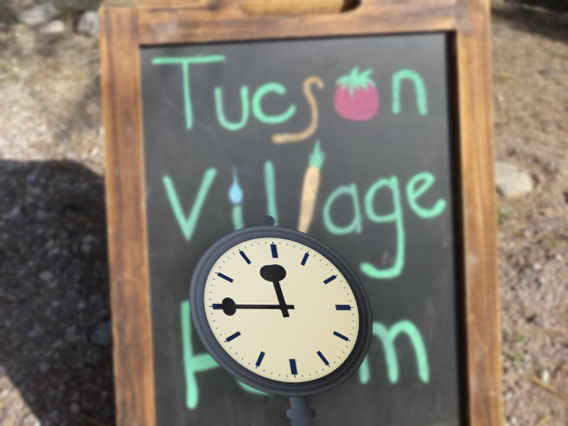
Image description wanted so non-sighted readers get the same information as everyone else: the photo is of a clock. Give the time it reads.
11:45
